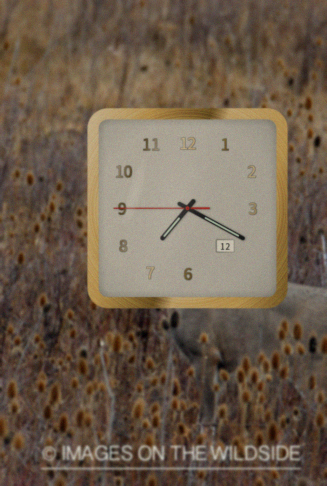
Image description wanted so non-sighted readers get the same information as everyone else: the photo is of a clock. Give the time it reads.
7:19:45
